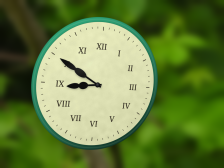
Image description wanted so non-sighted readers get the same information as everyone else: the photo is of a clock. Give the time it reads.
8:50
